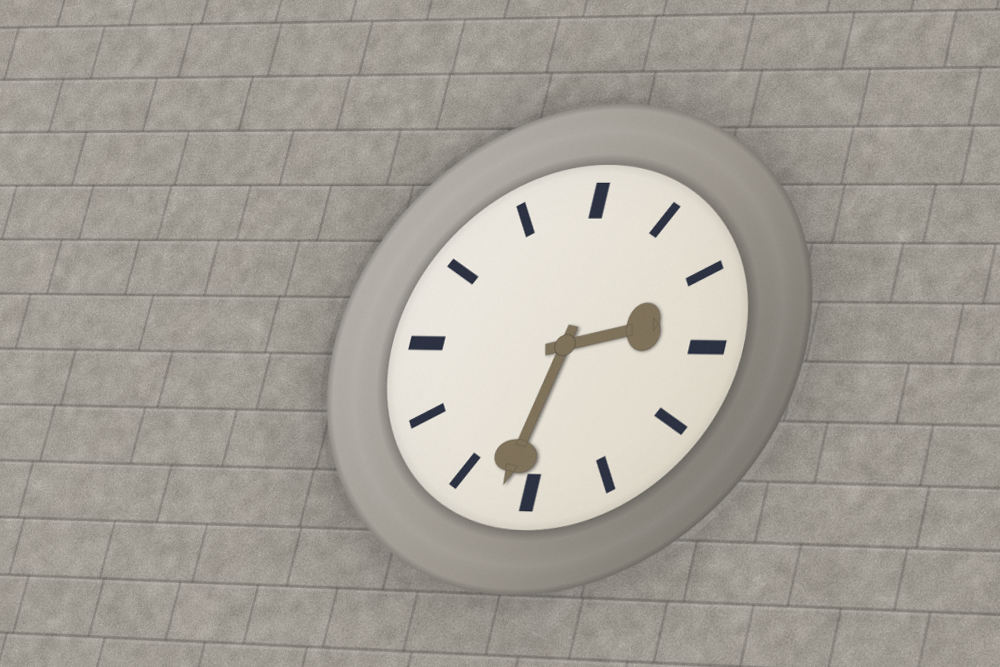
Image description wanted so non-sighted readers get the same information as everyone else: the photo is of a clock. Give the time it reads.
2:32
